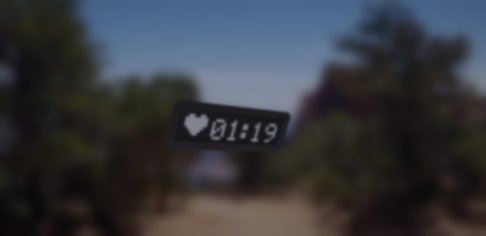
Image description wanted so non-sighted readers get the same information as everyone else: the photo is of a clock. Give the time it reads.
1:19
